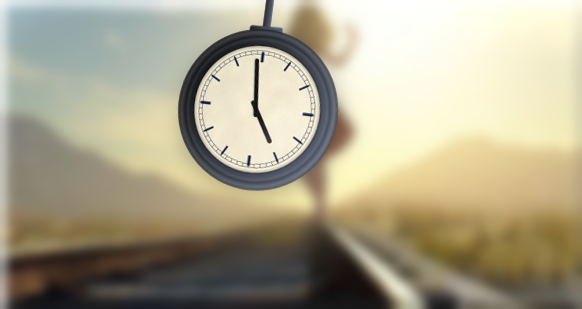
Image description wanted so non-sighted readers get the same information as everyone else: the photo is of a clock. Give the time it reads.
4:59
